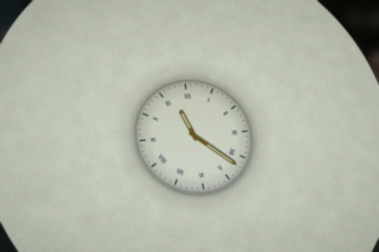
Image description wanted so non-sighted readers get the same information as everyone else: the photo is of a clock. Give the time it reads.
11:22
